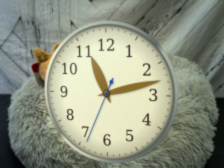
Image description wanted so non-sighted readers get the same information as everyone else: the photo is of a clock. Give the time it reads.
11:12:34
